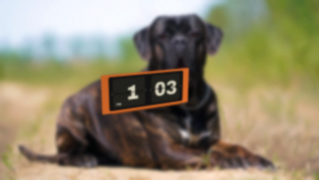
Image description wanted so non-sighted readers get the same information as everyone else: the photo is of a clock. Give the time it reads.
1:03
